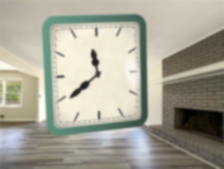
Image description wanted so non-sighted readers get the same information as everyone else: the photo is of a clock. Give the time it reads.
11:39
